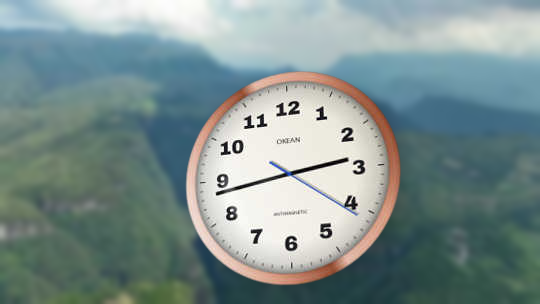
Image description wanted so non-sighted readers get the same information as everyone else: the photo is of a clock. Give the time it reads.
2:43:21
